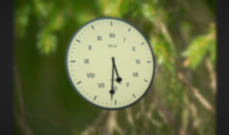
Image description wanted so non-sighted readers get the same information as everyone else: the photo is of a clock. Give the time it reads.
5:31
